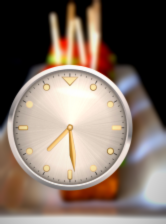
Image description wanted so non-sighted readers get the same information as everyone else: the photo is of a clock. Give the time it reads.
7:29
